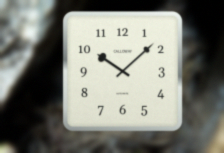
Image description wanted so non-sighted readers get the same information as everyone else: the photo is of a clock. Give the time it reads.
10:08
